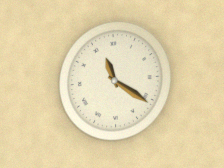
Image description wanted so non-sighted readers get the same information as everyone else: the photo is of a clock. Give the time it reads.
11:21
